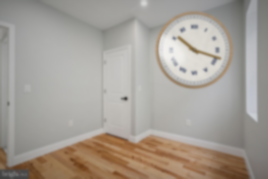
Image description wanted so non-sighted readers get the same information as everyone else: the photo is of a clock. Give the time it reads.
10:18
